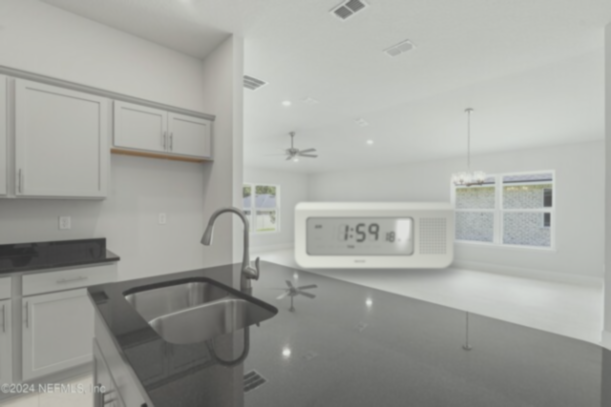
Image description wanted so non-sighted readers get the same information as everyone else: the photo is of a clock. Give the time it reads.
1:59
